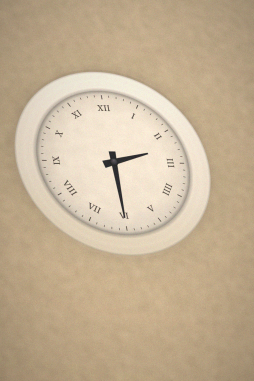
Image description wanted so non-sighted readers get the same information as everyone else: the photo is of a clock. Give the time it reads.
2:30
